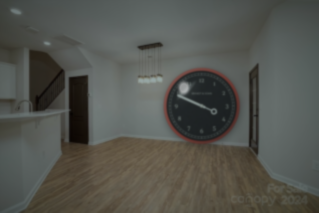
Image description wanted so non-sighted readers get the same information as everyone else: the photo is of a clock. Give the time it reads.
3:49
